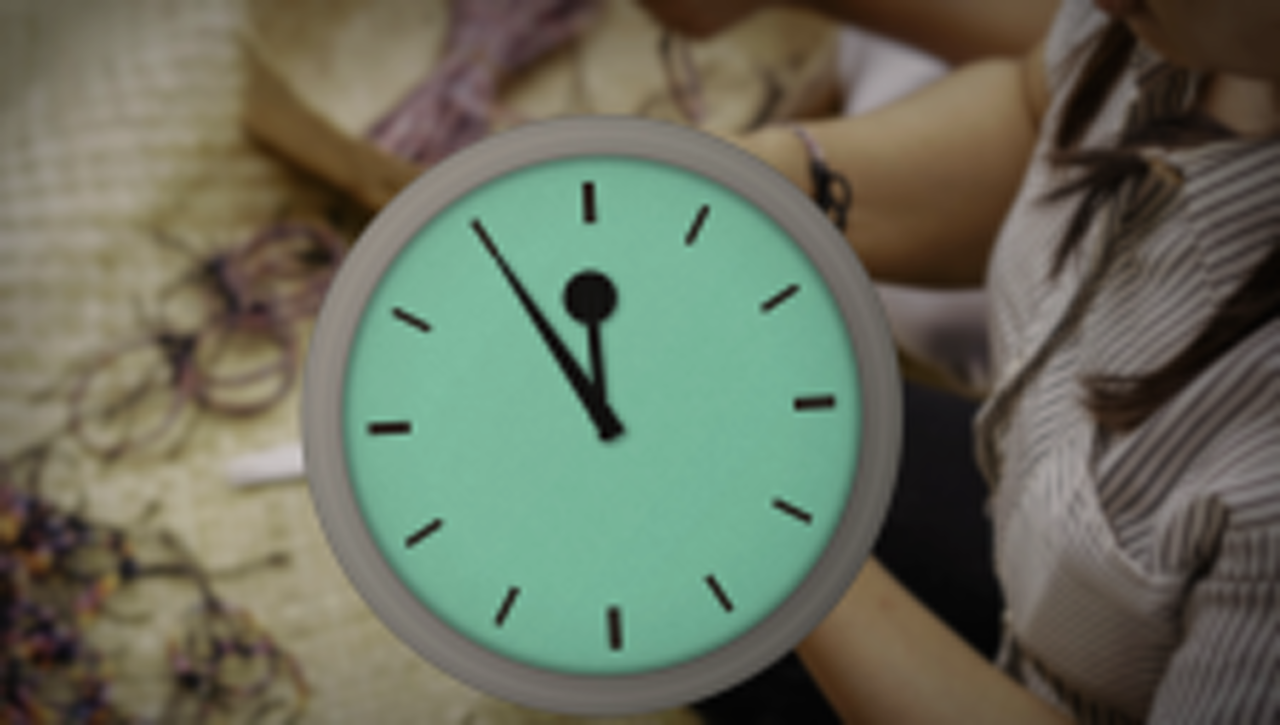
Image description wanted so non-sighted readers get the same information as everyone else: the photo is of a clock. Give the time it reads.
11:55
